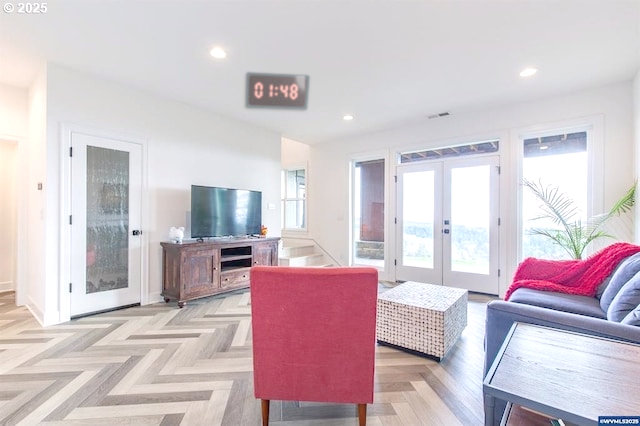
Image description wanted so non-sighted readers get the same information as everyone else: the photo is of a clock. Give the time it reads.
1:48
